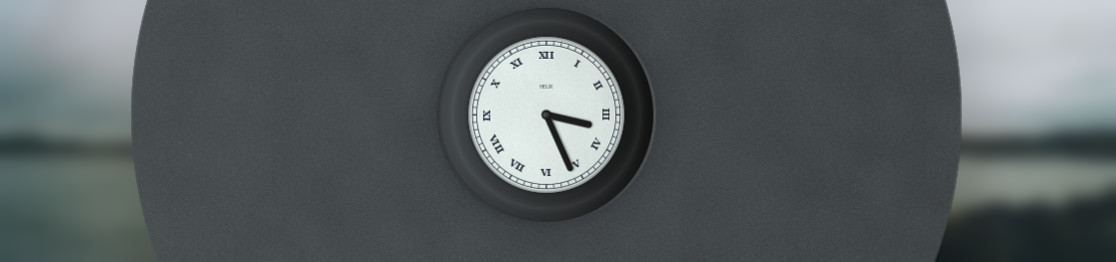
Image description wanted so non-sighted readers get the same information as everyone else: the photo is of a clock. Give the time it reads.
3:26
